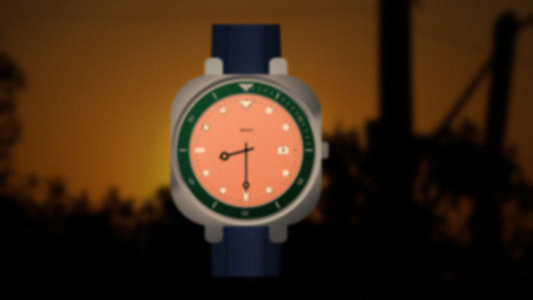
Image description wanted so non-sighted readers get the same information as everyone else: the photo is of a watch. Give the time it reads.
8:30
